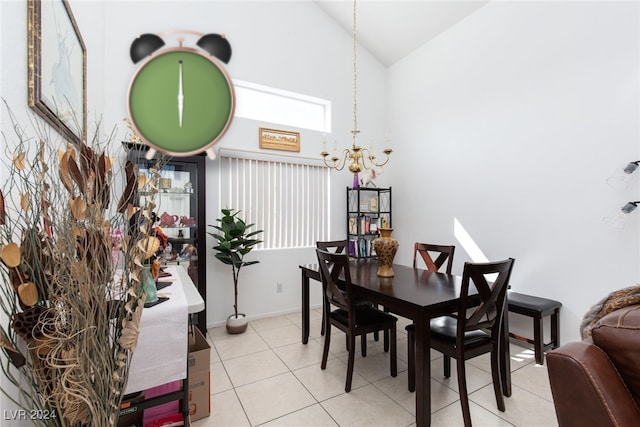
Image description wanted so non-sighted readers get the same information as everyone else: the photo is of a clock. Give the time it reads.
6:00
